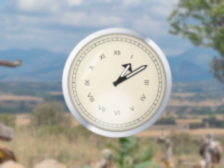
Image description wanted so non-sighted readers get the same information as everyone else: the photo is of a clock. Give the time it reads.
1:10
